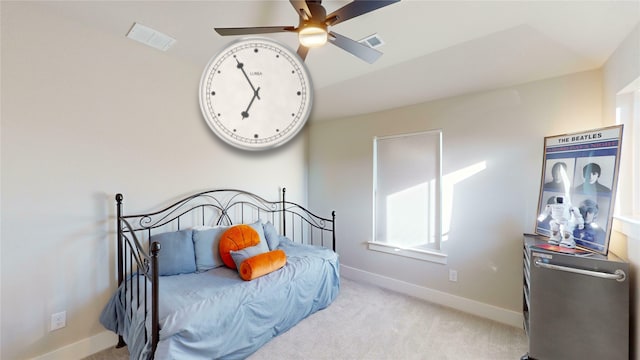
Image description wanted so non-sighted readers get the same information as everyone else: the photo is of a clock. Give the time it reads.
6:55
